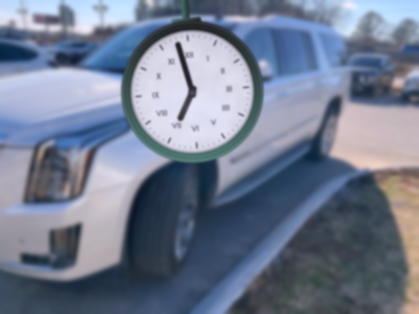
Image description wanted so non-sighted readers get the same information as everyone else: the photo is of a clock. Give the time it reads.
6:58
